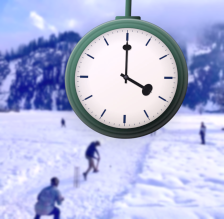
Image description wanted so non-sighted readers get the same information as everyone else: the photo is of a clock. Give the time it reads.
4:00
